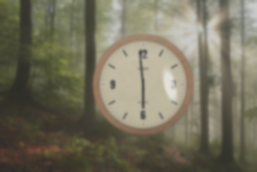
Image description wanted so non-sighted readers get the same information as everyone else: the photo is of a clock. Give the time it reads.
5:59
